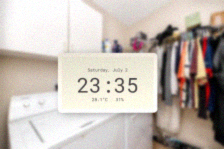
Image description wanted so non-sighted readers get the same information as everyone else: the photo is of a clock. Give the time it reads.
23:35
